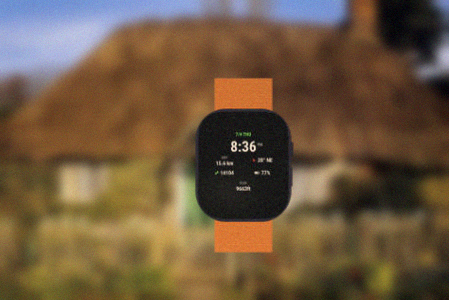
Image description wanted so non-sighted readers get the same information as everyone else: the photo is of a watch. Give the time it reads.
8:36
